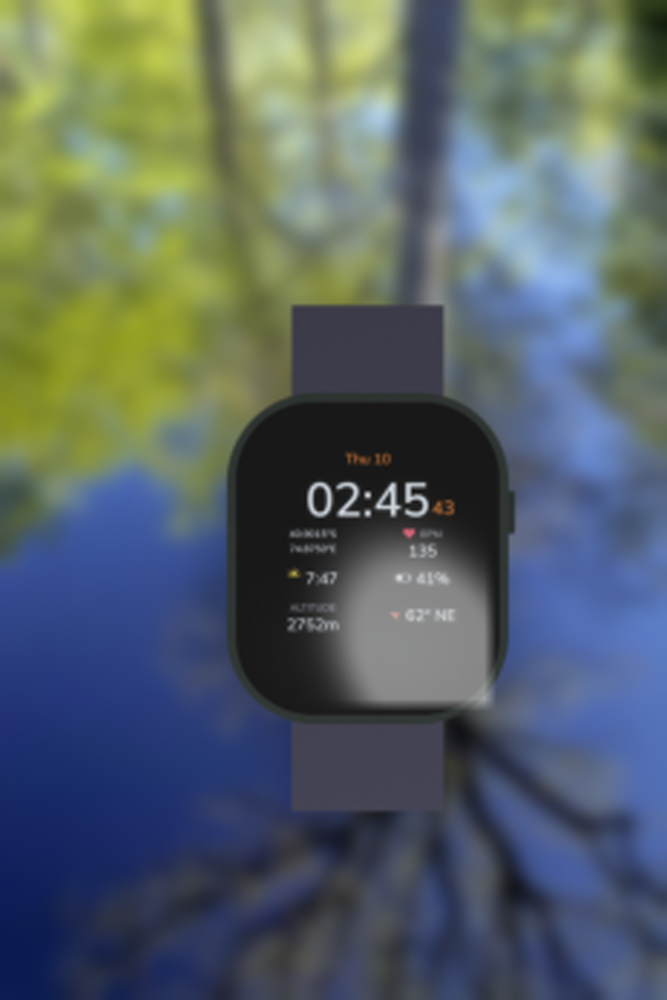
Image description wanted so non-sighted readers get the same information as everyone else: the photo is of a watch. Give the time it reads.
2:45
